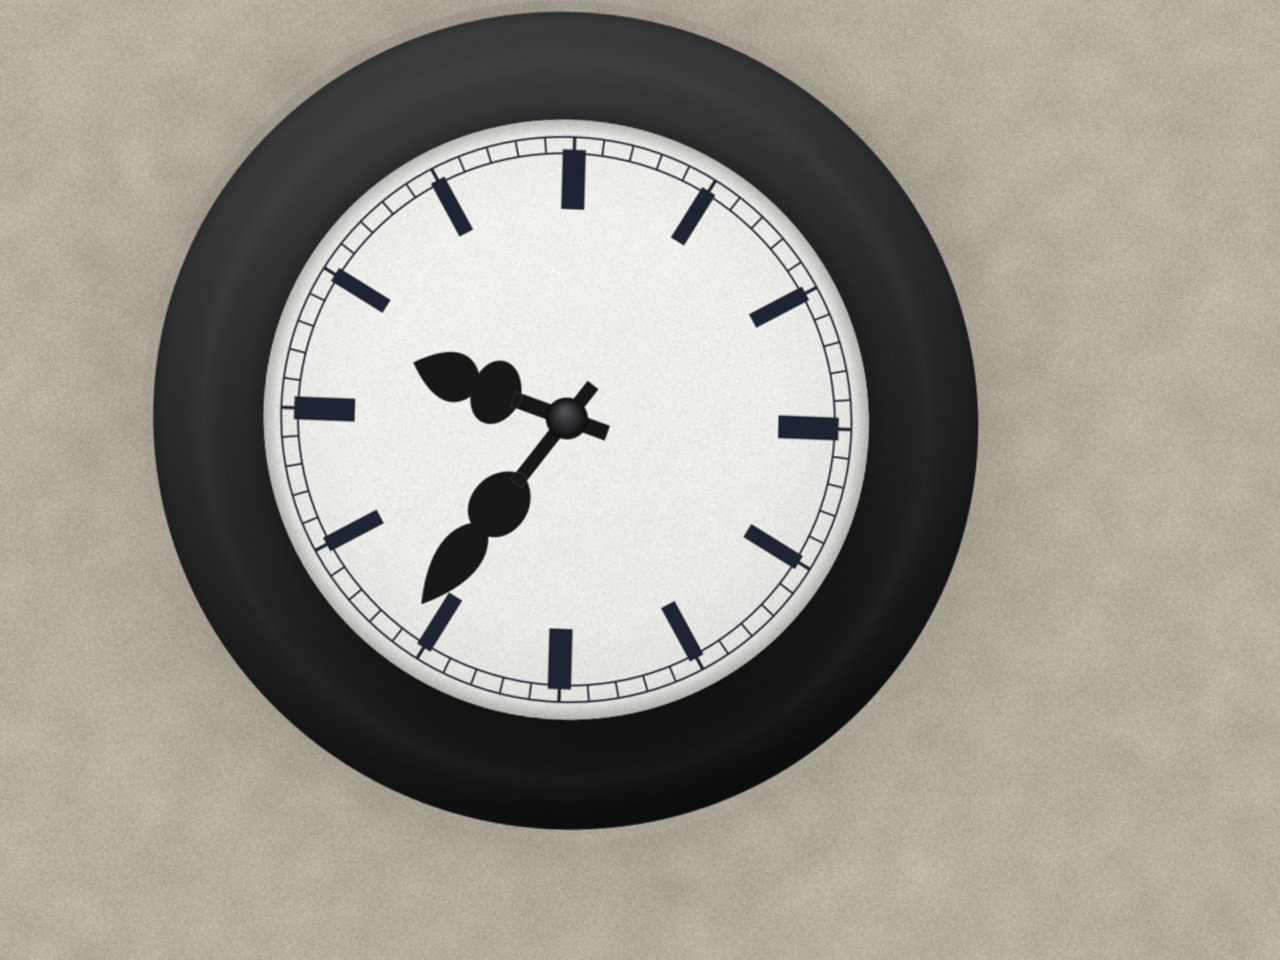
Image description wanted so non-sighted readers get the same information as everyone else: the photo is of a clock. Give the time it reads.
9:36
